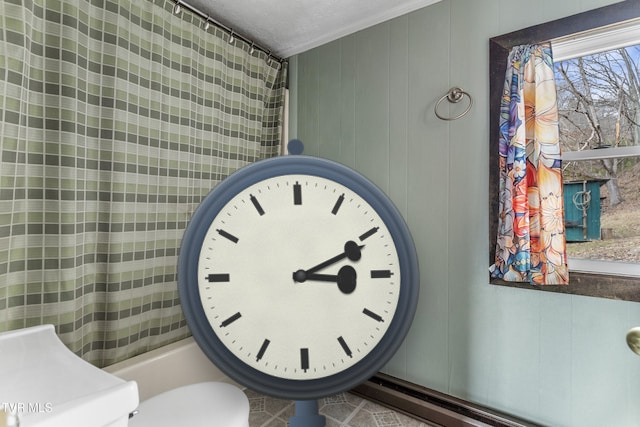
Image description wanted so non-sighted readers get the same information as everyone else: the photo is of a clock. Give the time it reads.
3:11
